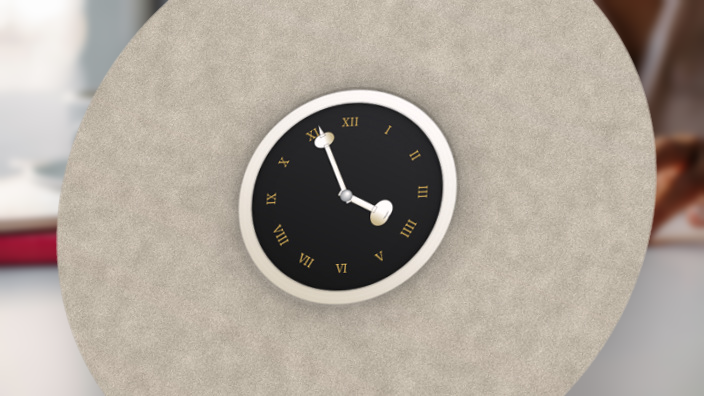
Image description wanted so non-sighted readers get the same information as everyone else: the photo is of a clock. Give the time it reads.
3:56
